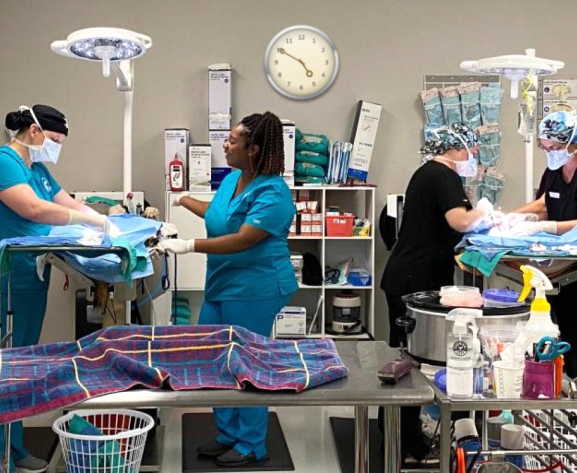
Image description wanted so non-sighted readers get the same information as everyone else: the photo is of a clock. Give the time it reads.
4:50
